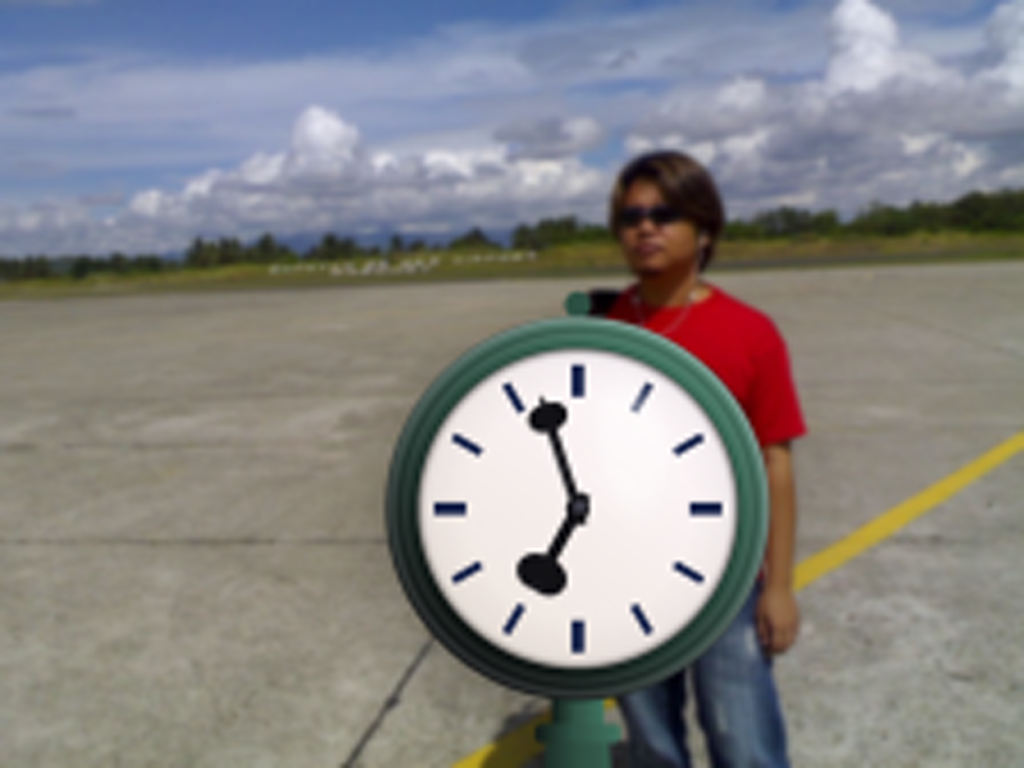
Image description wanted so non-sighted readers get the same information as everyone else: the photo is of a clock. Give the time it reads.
6:57
